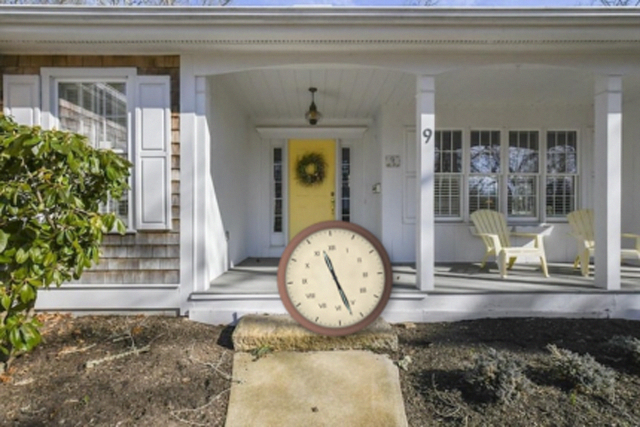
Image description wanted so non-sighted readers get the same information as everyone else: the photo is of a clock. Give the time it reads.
11:27
